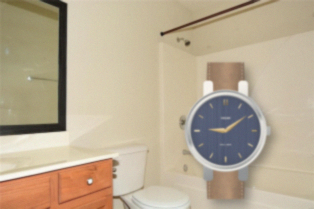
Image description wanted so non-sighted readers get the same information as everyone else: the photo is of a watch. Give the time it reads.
9:09
